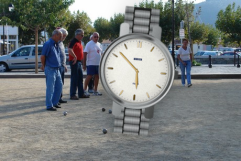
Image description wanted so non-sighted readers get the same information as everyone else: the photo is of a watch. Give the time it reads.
5:52
